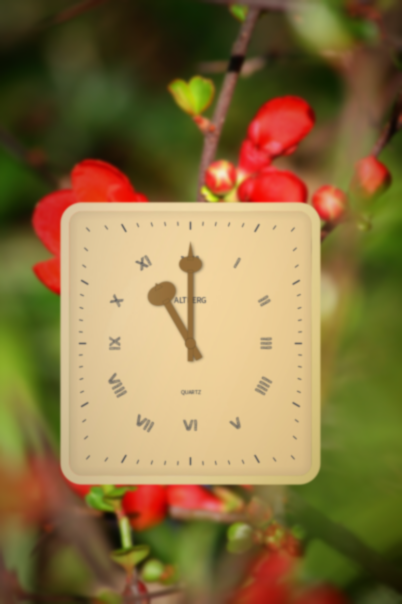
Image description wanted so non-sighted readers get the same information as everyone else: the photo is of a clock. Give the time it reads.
11:00
